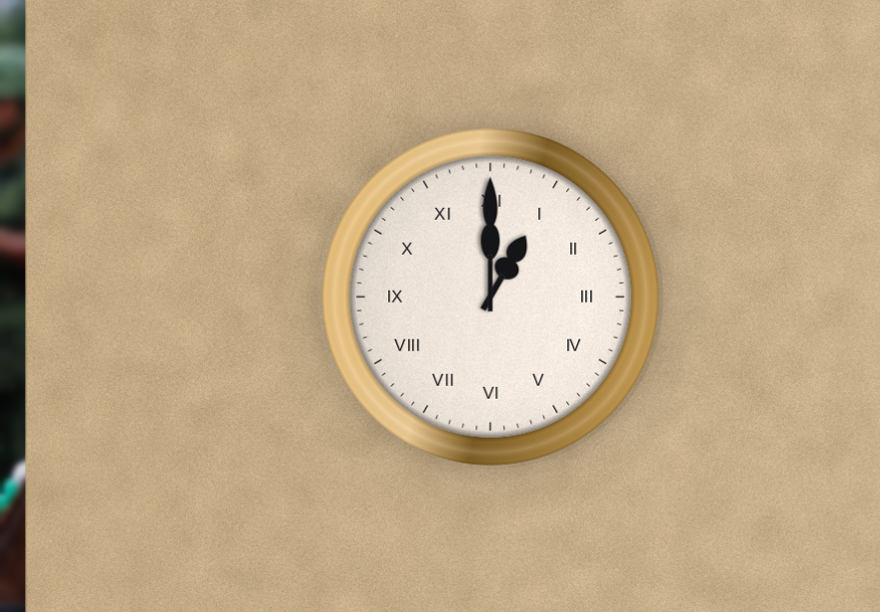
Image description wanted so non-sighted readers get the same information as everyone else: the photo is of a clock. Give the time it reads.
1:00
